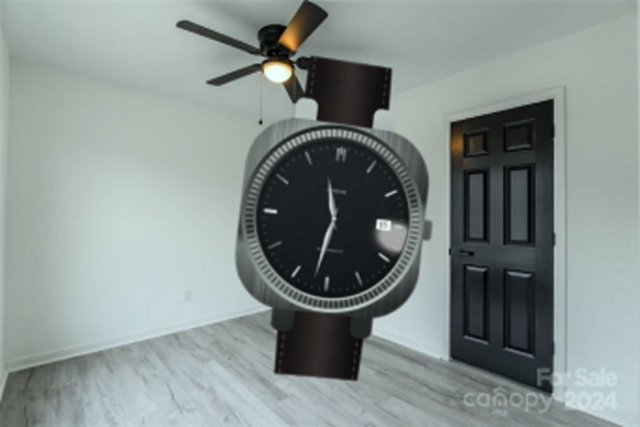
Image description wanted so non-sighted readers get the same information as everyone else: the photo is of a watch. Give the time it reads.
11:32
